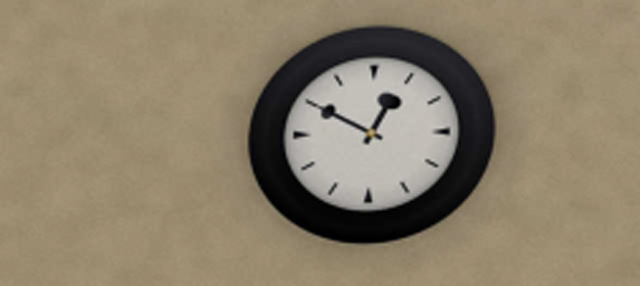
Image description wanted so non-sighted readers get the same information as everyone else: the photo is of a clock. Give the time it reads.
12:50
